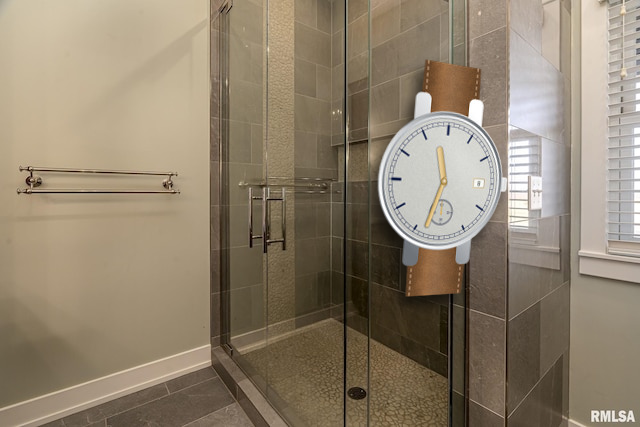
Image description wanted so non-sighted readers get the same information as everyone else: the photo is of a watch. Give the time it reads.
11:33
